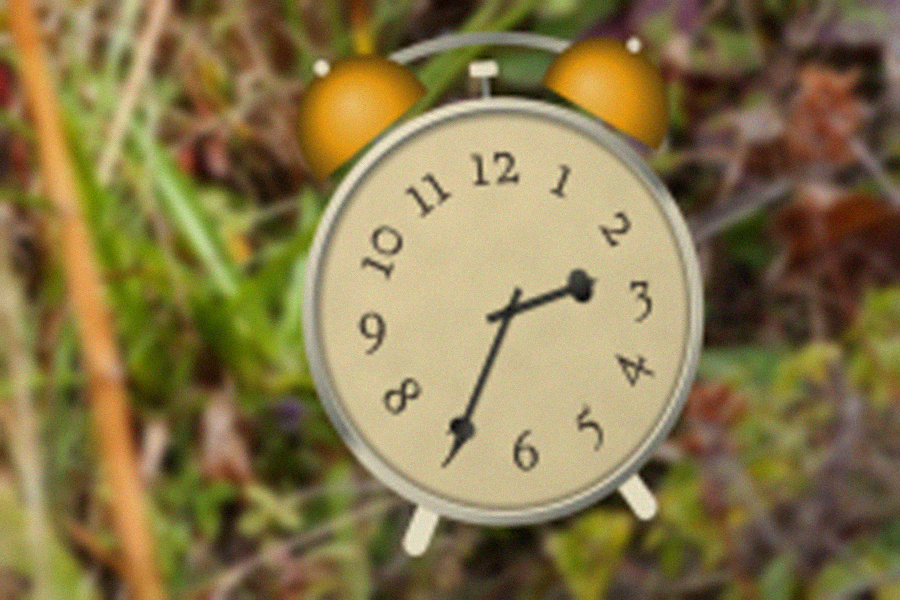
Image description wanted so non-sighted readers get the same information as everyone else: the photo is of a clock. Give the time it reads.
2:35
